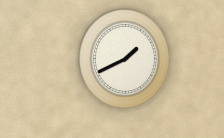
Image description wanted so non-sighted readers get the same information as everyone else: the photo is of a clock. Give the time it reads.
1:41
